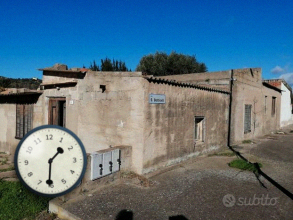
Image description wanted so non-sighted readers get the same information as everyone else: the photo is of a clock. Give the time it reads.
1:31
